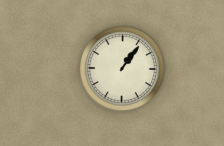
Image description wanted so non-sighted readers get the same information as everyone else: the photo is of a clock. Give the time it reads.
1:06
